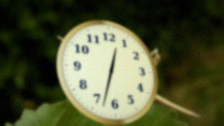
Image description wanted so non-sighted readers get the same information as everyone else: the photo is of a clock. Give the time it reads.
12:33
